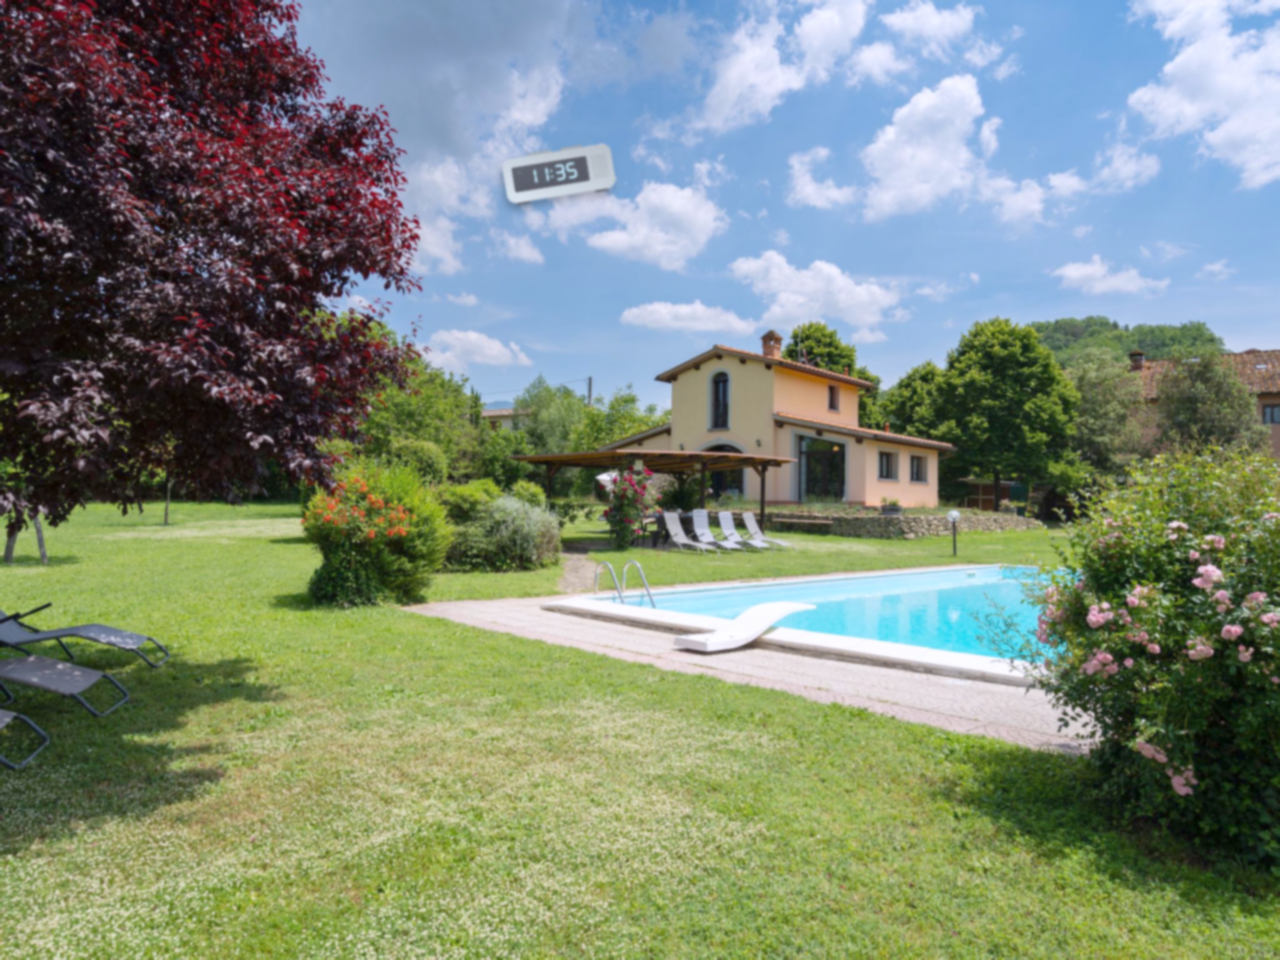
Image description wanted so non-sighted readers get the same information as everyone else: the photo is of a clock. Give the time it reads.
11:35
